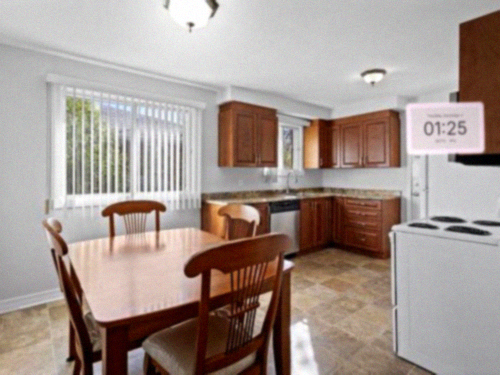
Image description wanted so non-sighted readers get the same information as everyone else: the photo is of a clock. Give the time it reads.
1:25
